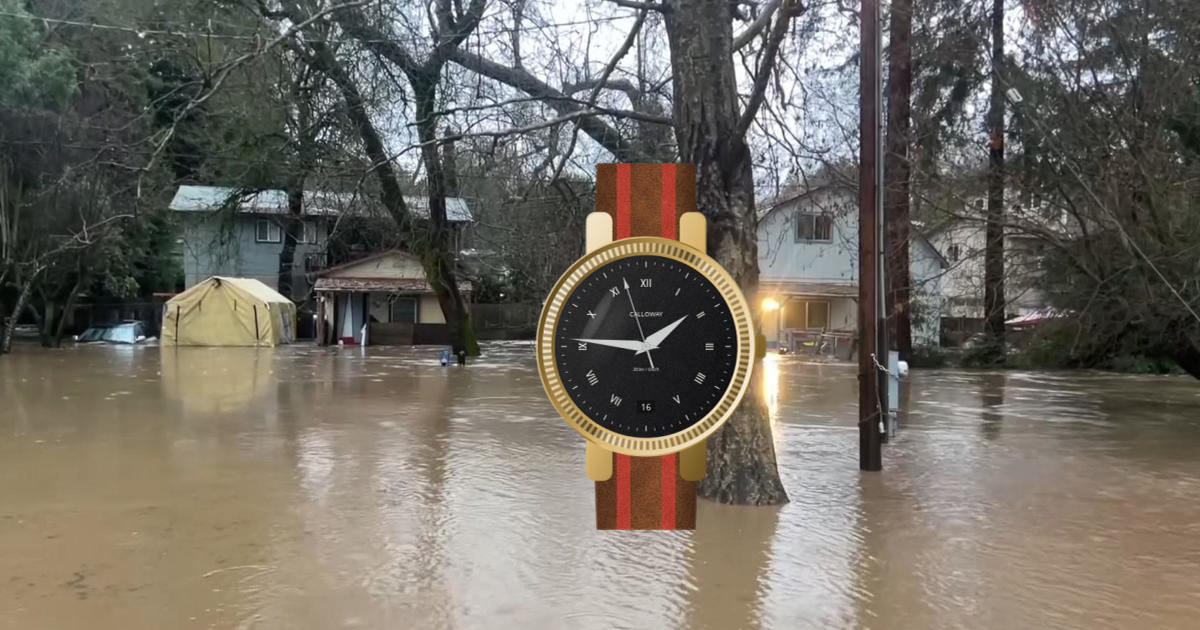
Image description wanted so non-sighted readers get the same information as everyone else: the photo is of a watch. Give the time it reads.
1:45:57
